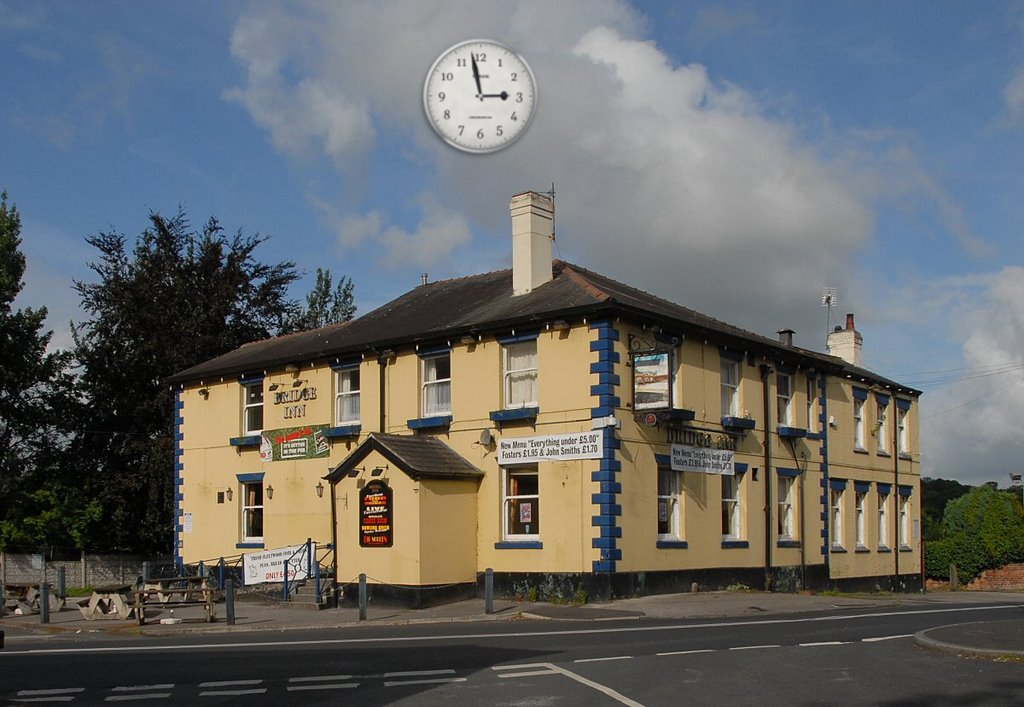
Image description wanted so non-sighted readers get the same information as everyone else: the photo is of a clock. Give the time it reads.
2:58
